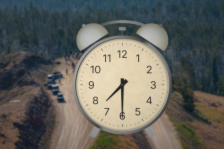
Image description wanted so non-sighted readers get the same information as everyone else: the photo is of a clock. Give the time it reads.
7:30
